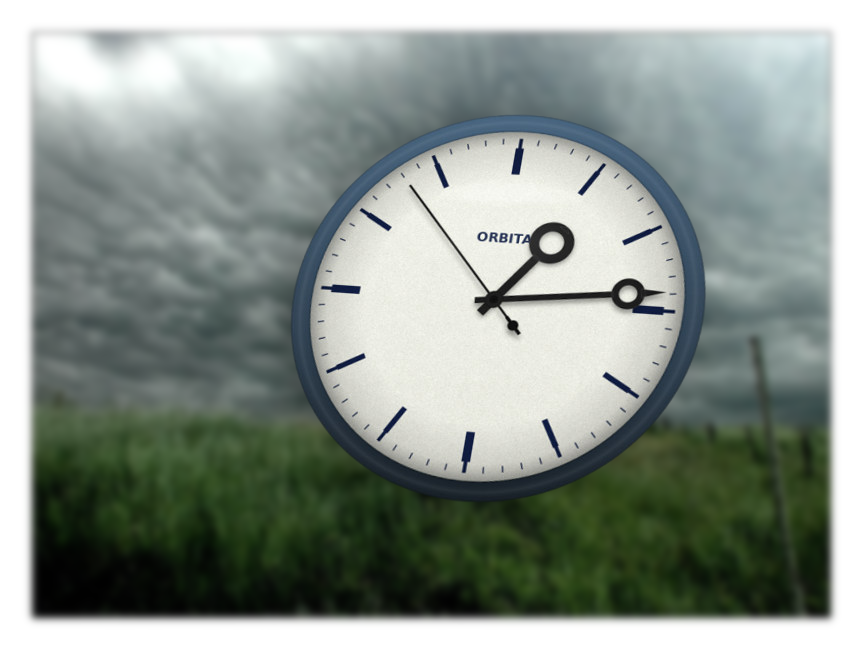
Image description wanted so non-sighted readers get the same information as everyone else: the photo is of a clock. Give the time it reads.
1:13:53
